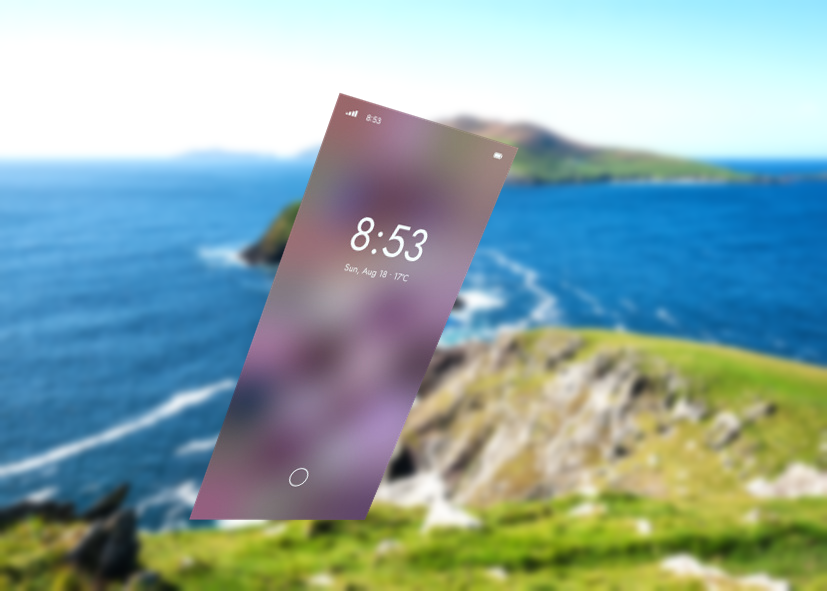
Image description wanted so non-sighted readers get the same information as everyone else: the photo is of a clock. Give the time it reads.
8:53
